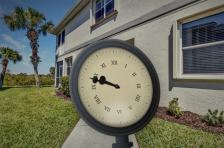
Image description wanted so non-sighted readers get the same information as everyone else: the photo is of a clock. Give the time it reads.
9:48
